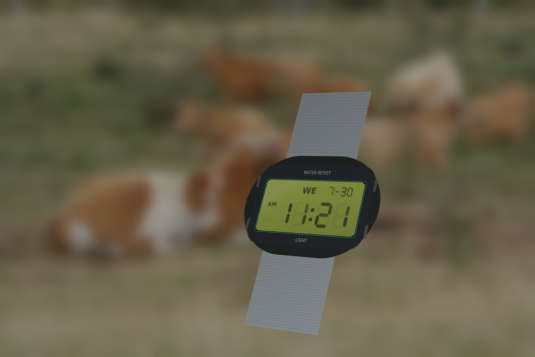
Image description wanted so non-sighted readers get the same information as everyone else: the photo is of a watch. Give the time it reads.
11:21
